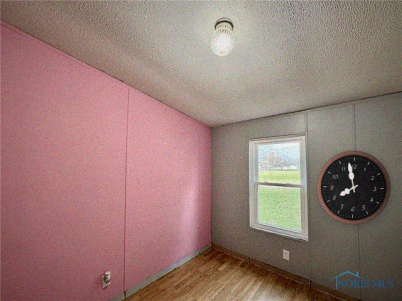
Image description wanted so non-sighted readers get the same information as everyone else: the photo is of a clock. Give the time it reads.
7:58
